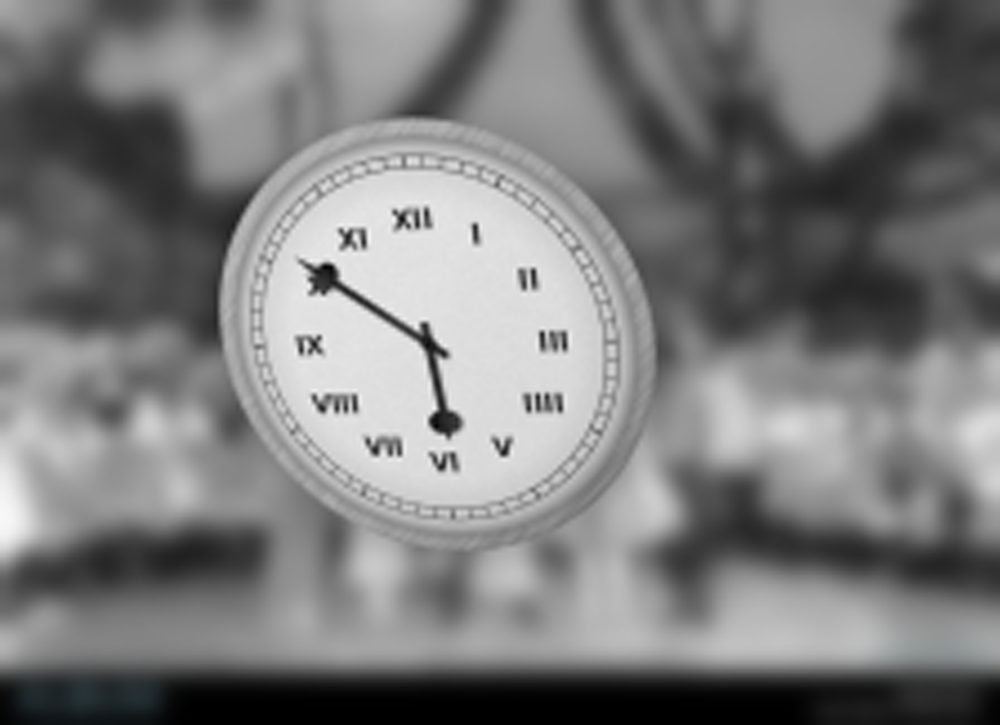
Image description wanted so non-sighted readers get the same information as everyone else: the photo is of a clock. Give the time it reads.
5:51
